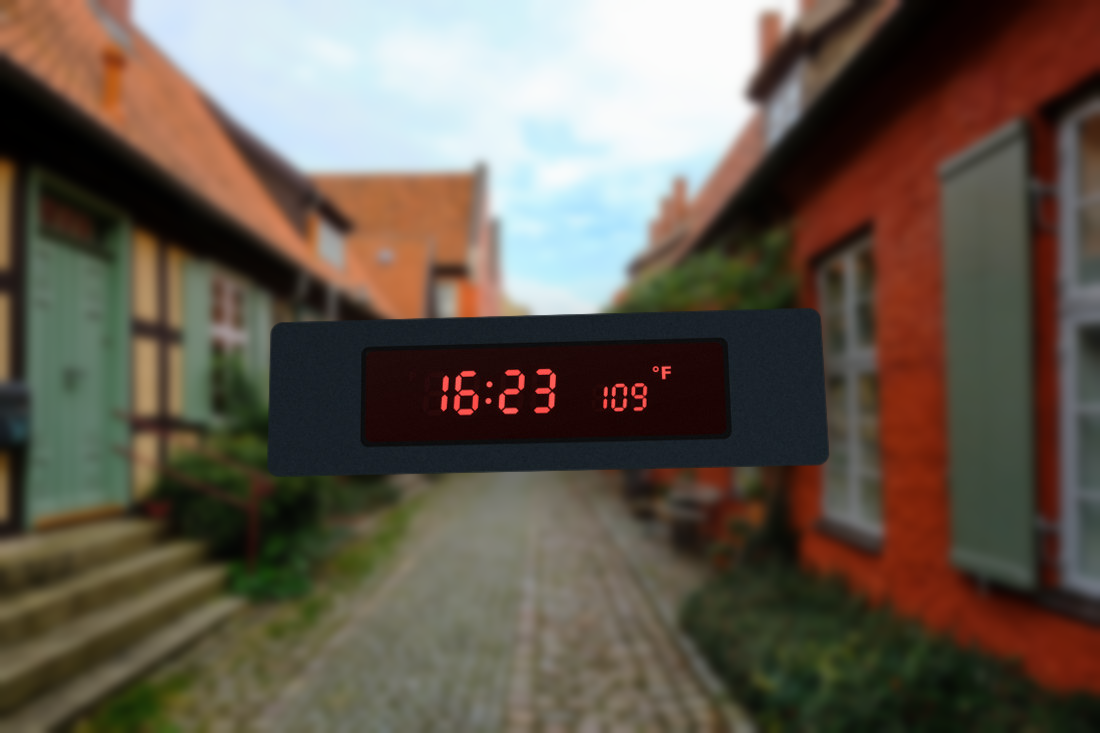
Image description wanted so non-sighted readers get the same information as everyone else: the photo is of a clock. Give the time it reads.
16:23
